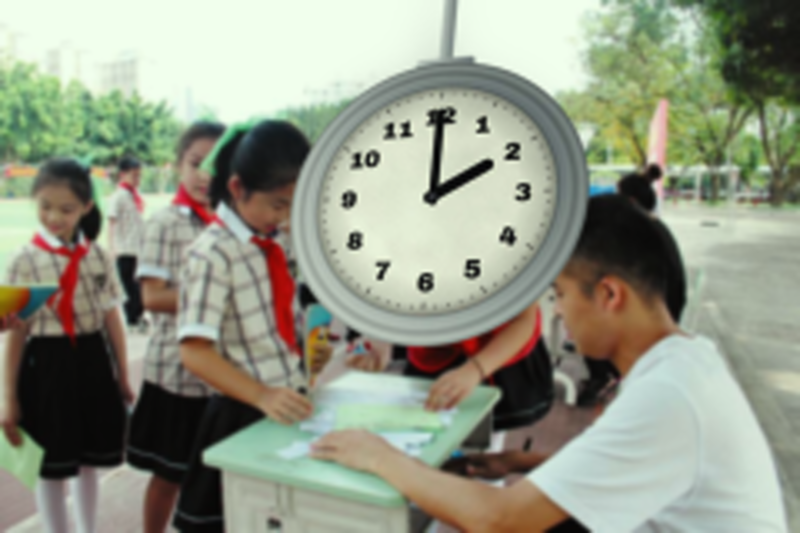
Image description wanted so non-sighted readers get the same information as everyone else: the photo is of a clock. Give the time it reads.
2:00
